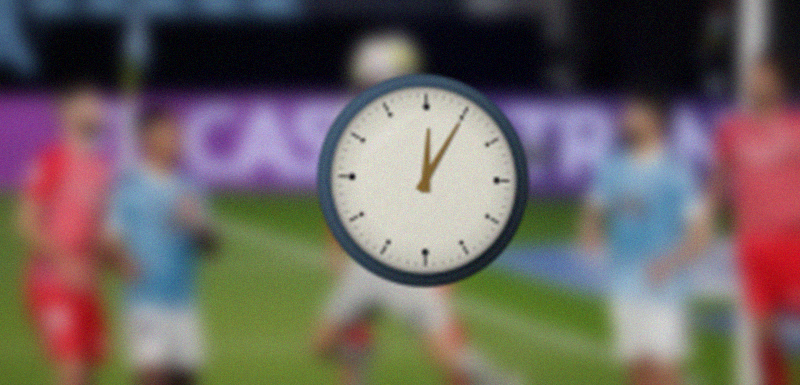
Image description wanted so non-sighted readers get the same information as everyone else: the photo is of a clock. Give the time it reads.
12:05
